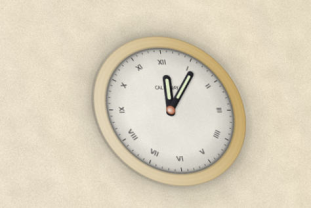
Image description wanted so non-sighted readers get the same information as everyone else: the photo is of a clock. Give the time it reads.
12:06
